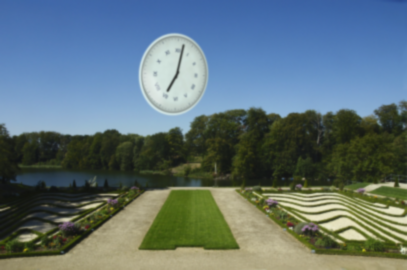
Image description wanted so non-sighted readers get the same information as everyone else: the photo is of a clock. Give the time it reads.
7:02
